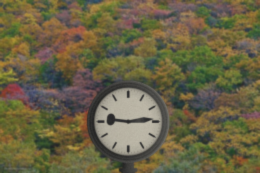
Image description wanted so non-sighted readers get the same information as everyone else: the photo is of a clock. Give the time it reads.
9:14
